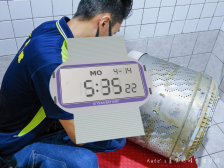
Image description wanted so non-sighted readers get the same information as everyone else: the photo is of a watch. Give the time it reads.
5:35:22
